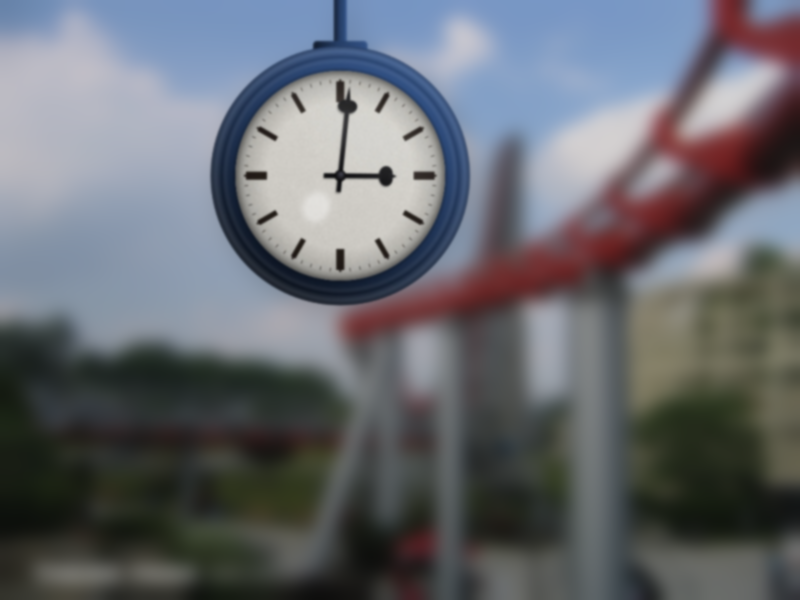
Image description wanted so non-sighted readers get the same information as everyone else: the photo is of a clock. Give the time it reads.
3:01
